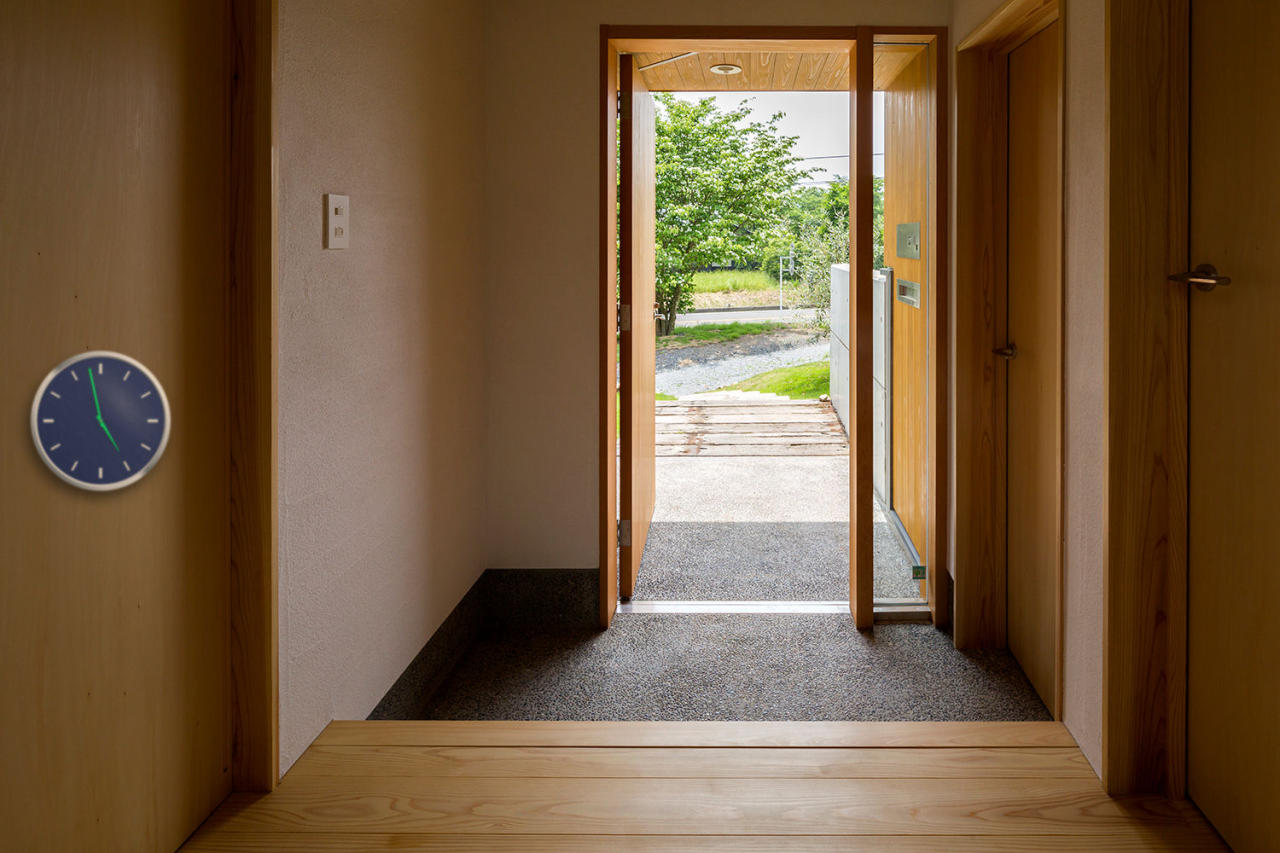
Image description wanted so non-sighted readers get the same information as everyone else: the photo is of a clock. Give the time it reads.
4:58
